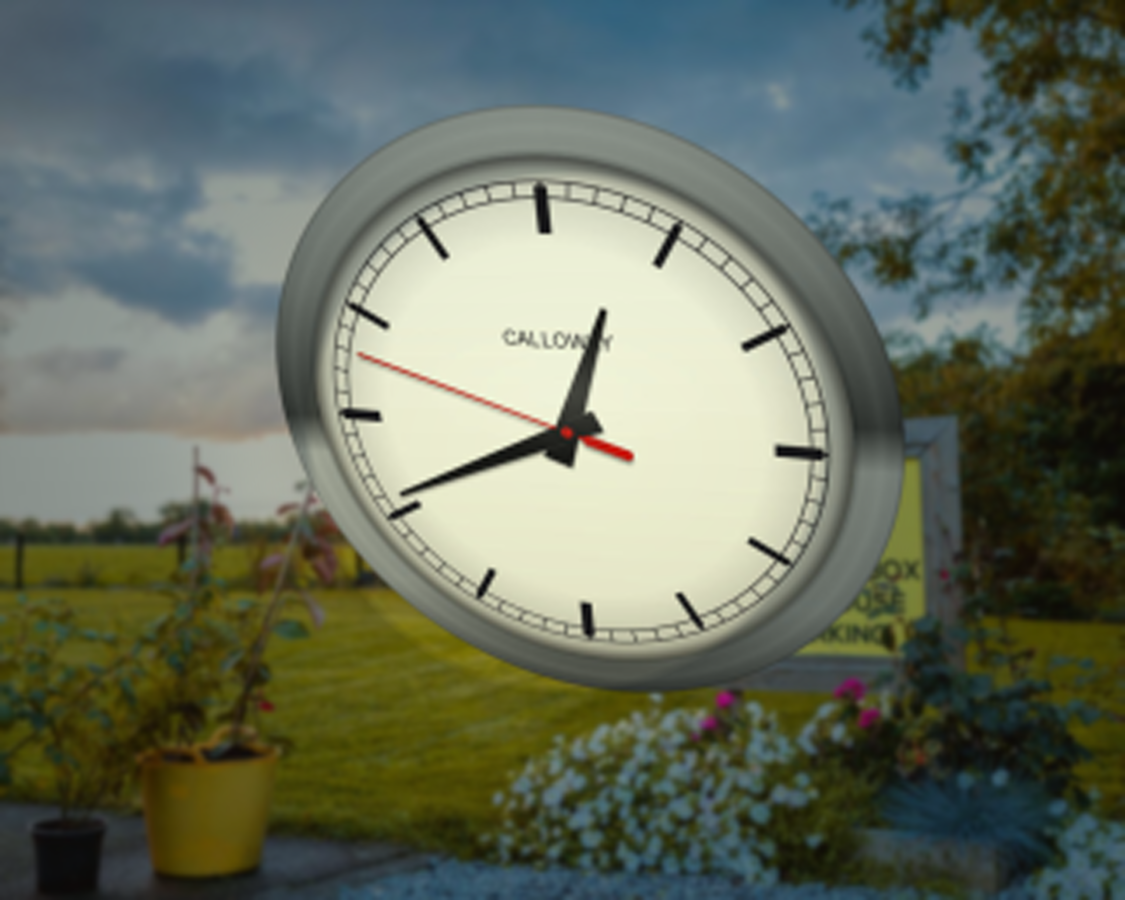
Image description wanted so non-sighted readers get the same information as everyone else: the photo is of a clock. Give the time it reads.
12:40:48
